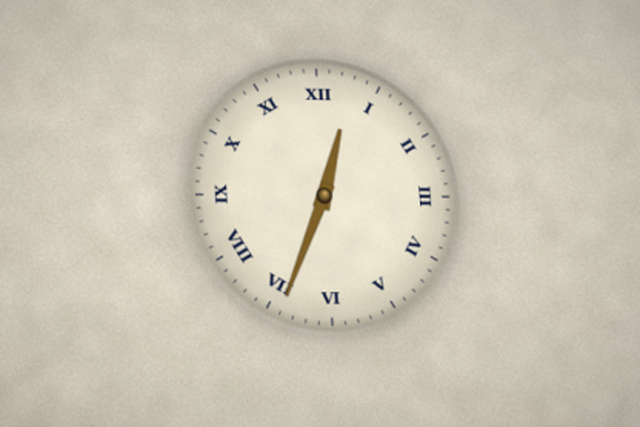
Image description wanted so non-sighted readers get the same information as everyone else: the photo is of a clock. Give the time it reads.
12:34
